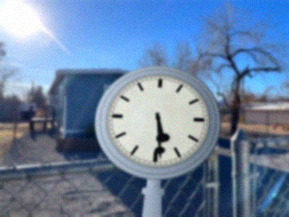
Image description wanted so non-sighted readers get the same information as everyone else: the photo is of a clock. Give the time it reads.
5:29
